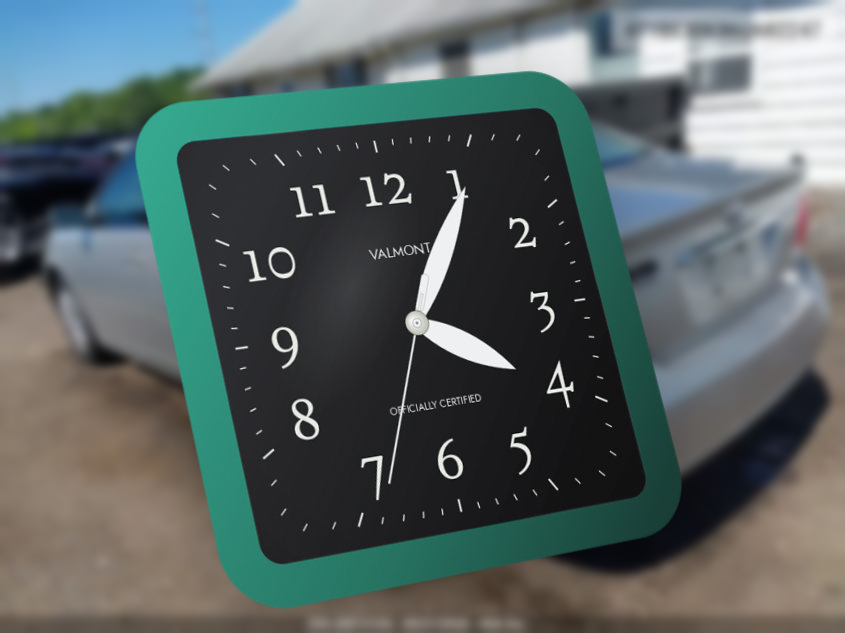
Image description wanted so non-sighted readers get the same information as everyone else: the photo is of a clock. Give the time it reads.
4:05:34
